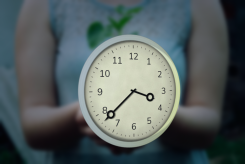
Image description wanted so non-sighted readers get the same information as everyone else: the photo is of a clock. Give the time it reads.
3:38
